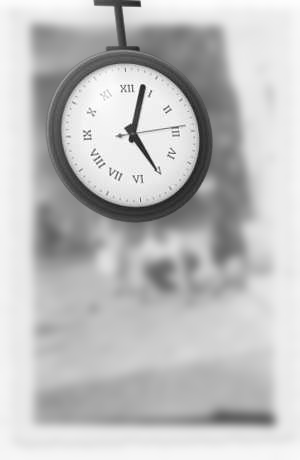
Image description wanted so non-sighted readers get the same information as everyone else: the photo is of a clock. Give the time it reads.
5:03:14
